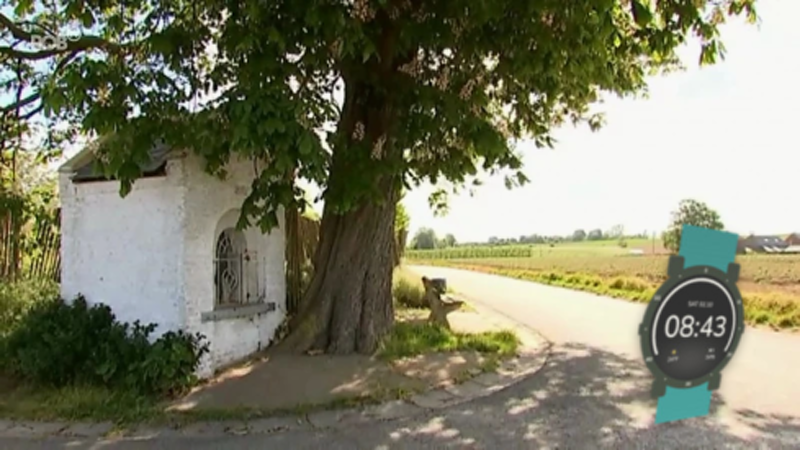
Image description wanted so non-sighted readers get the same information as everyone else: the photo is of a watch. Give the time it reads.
8:43
